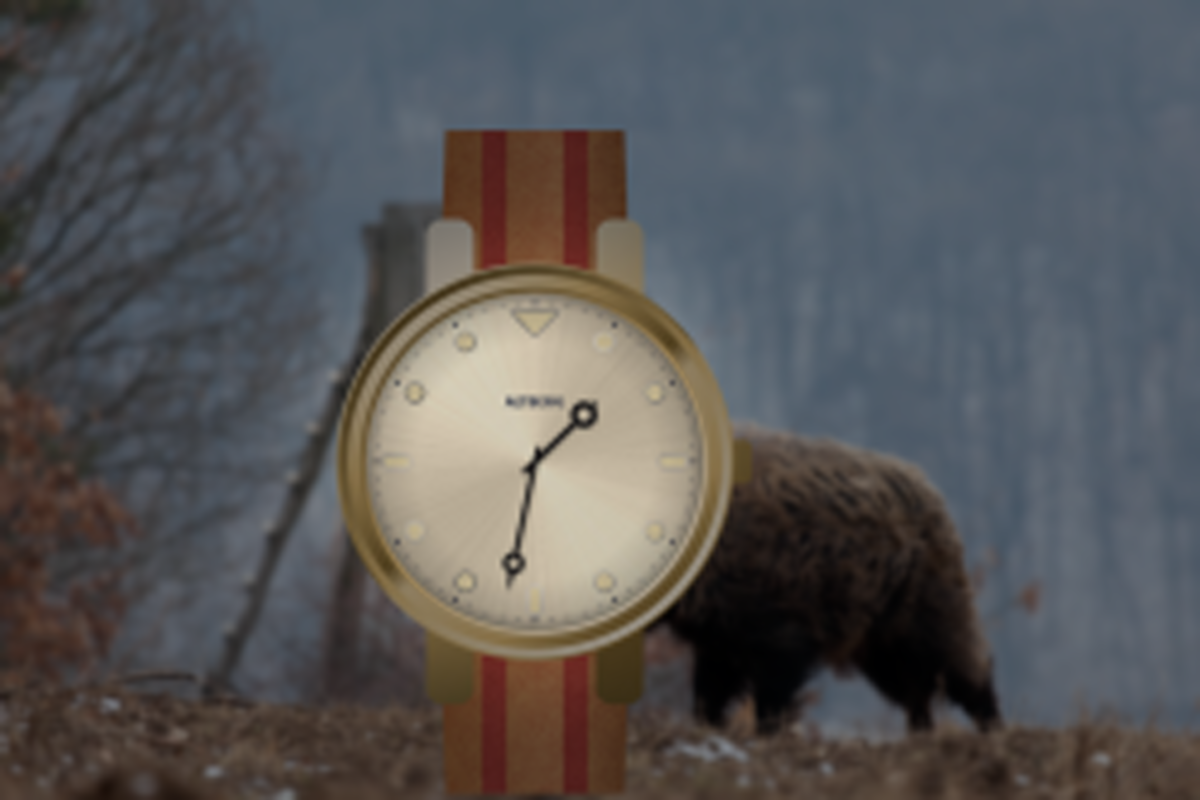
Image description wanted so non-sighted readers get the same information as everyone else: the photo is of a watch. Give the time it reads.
1:32
